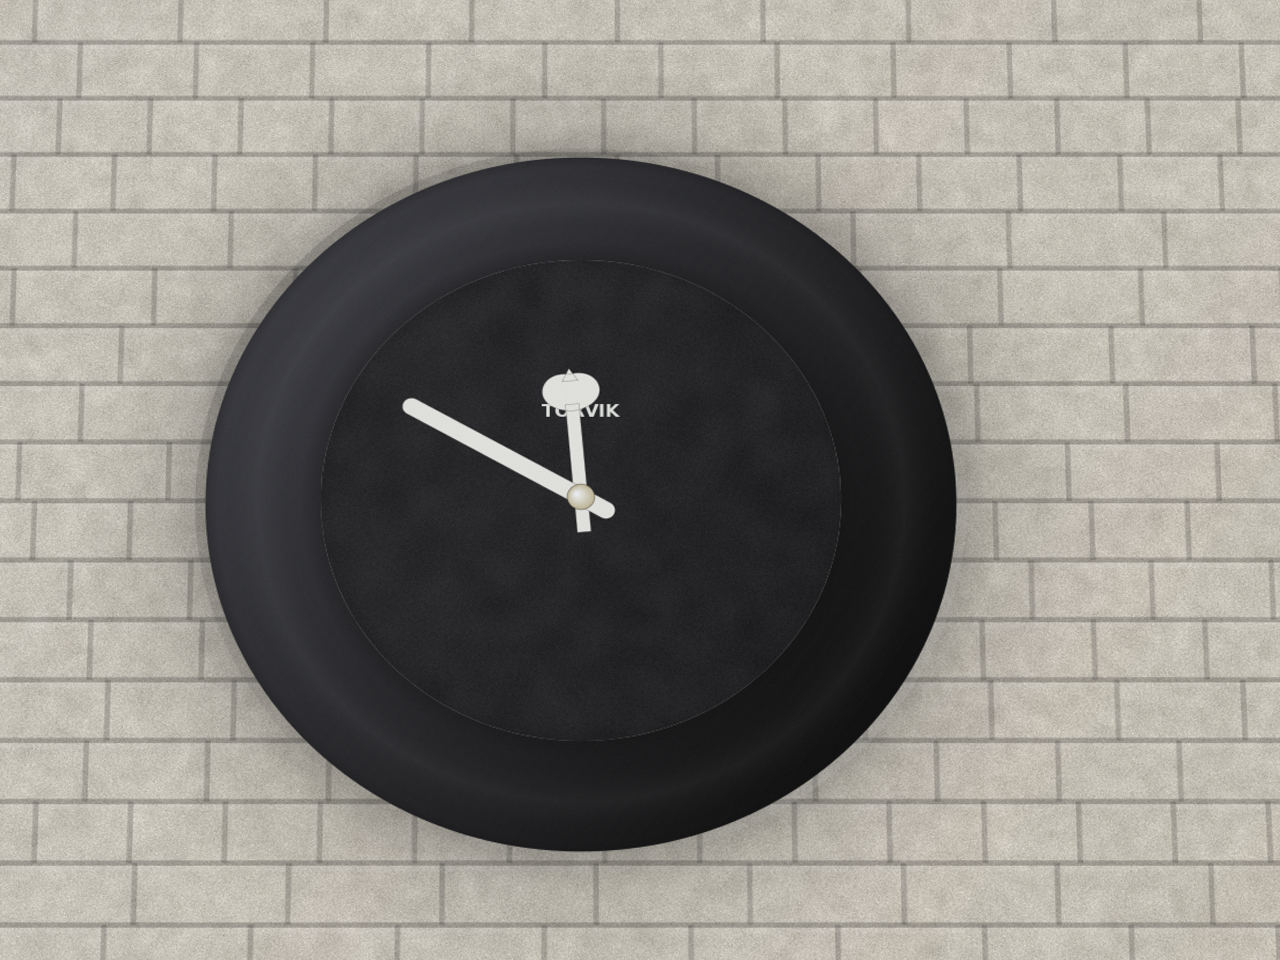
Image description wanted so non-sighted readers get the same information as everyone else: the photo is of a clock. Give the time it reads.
11:50
